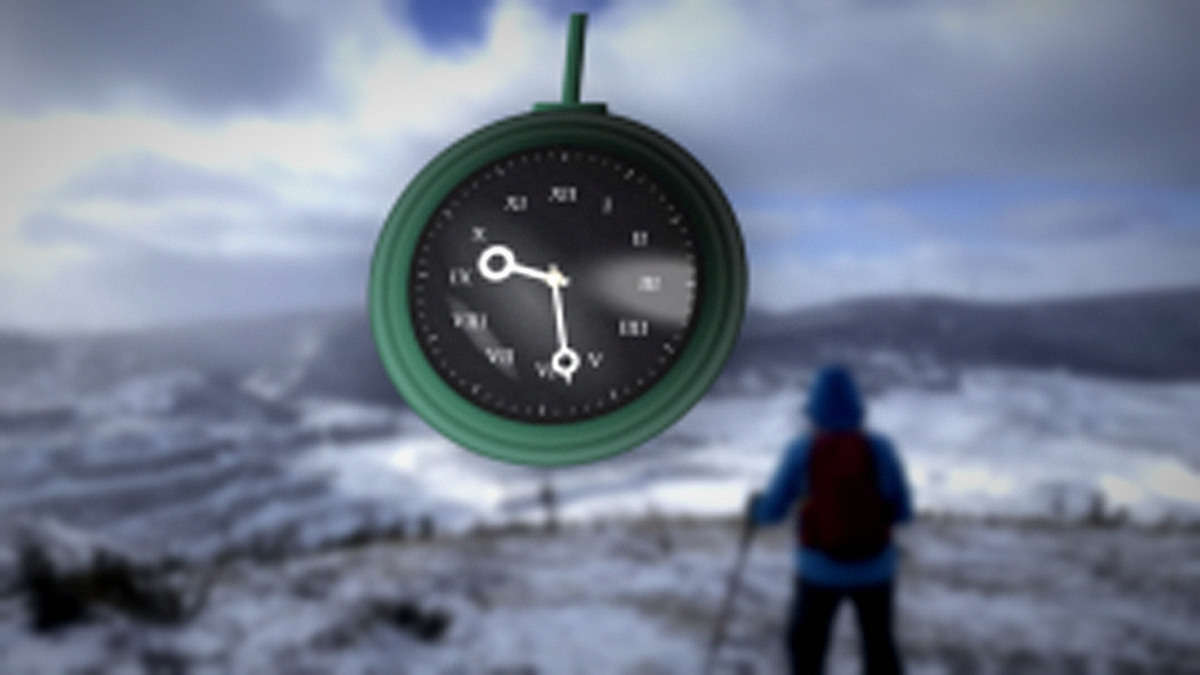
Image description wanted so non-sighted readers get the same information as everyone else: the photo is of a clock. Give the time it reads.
9:28
